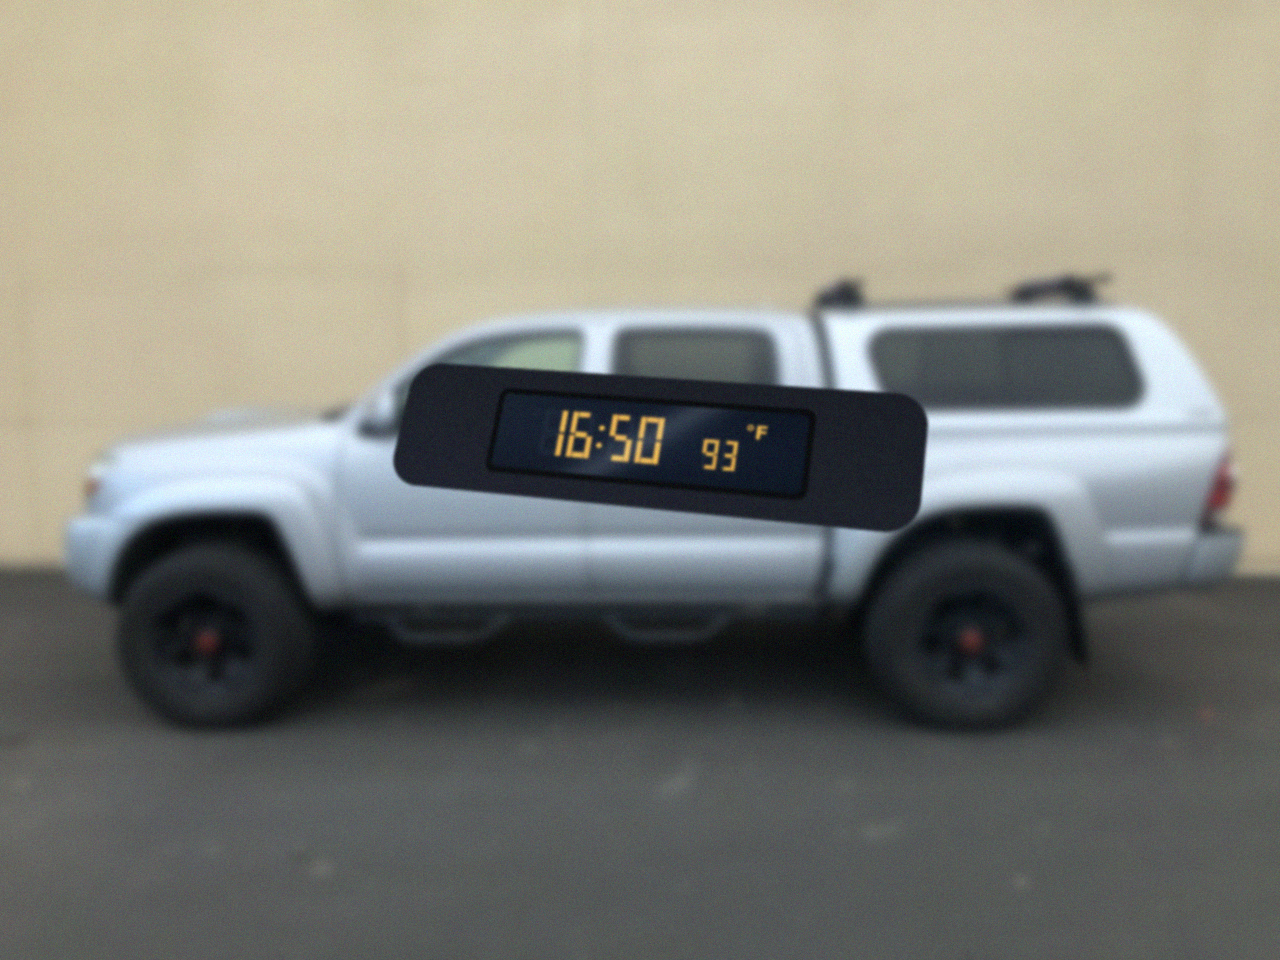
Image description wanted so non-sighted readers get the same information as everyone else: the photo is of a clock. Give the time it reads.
16:50
